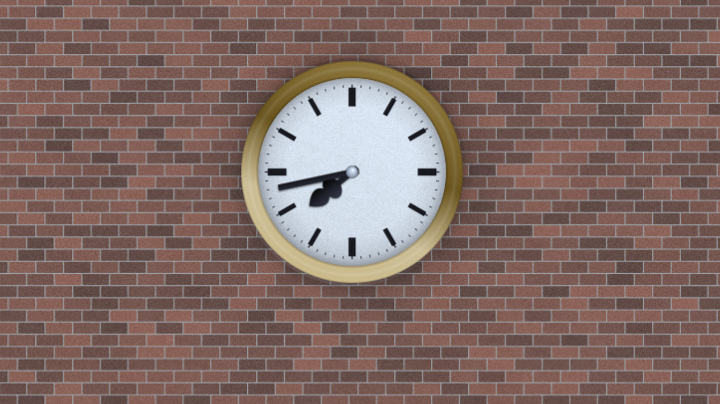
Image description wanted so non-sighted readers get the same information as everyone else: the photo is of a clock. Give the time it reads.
7:43
